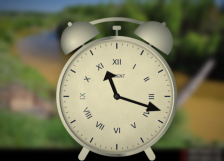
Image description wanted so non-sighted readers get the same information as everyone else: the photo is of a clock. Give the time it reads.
11:18
